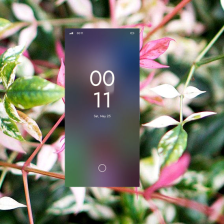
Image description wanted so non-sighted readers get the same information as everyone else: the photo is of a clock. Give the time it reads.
0:11
